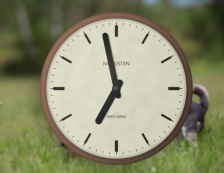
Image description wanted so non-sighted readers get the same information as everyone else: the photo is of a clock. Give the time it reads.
6:58
